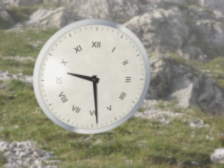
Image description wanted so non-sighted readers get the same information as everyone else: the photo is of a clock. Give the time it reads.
9:29
